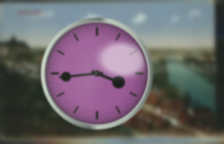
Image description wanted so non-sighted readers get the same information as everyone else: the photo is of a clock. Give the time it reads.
3:44
